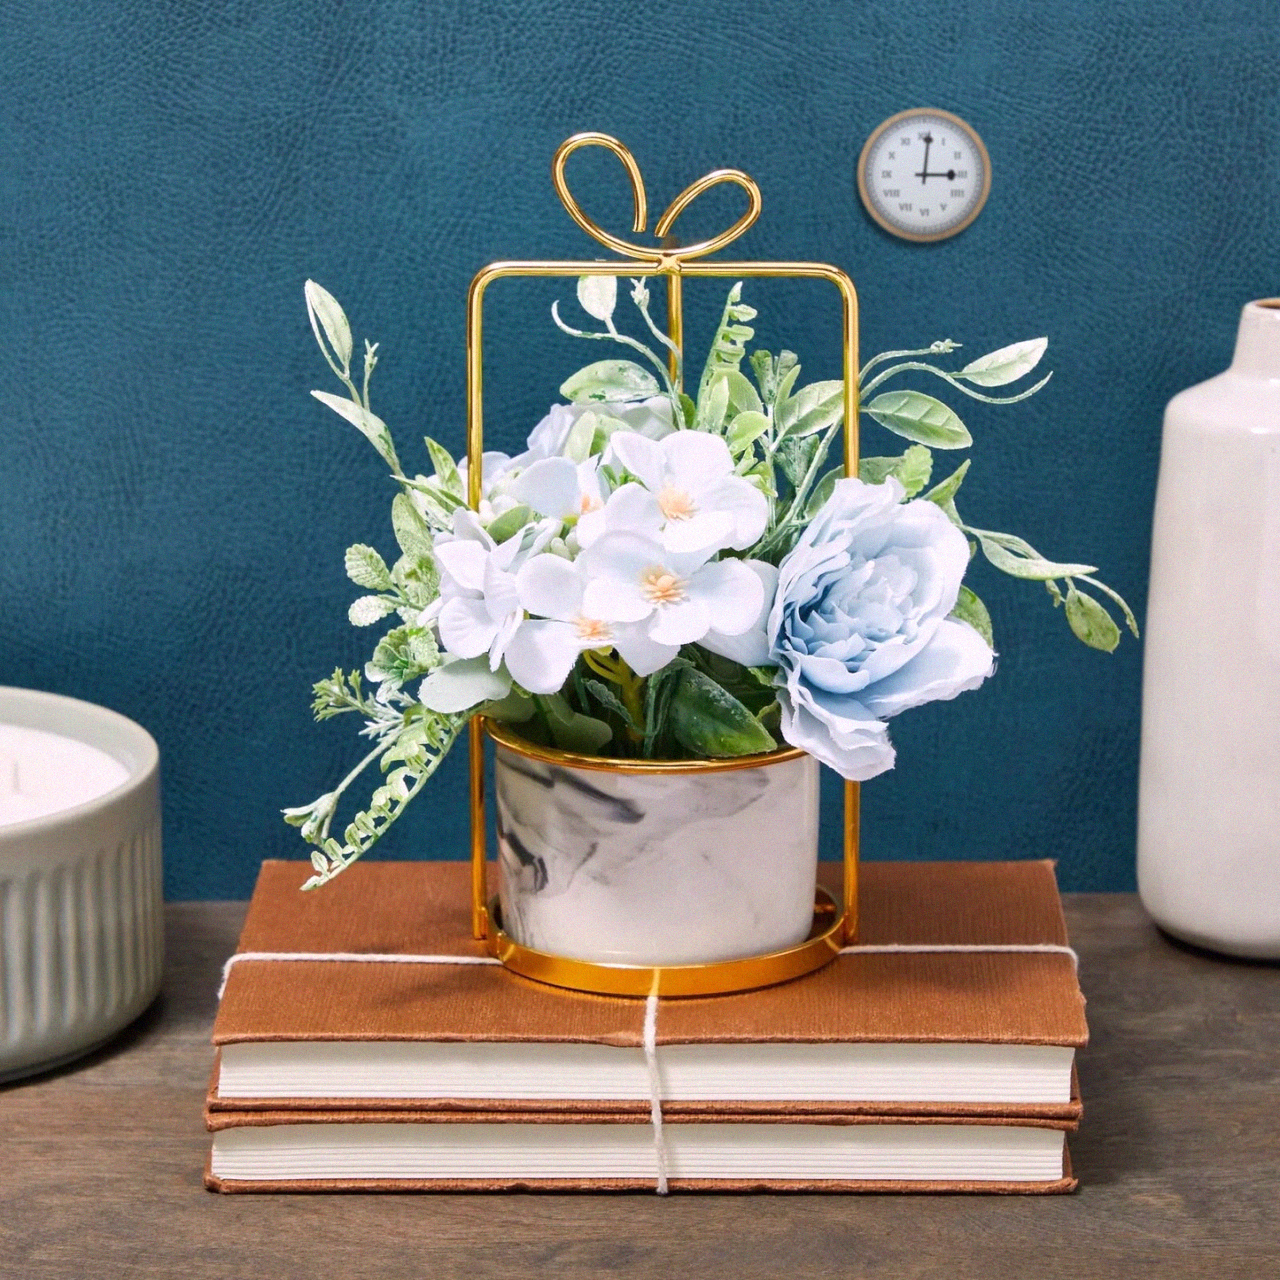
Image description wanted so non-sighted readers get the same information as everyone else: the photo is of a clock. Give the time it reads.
3:01
